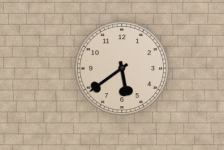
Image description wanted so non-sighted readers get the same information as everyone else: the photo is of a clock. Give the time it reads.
5:39
